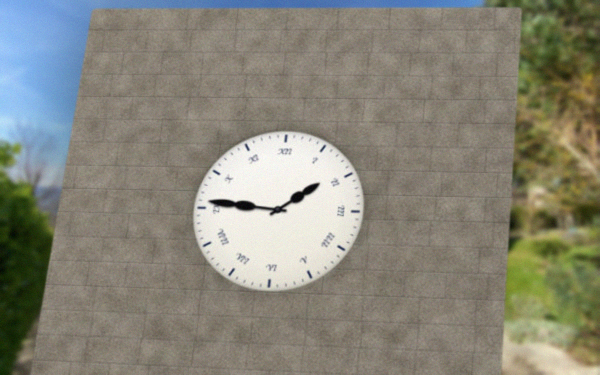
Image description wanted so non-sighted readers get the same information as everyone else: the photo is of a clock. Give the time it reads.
1:46
